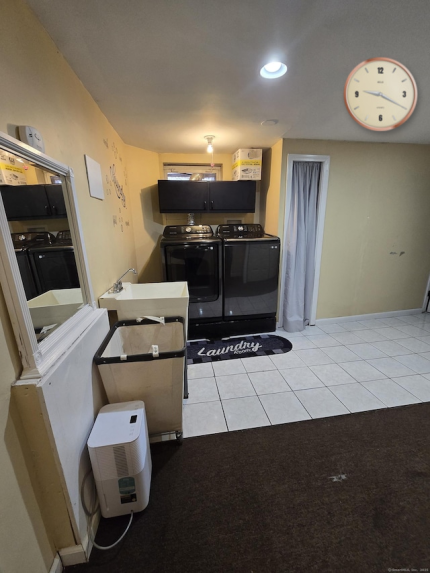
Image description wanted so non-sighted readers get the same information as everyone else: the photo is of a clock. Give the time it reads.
9:20
